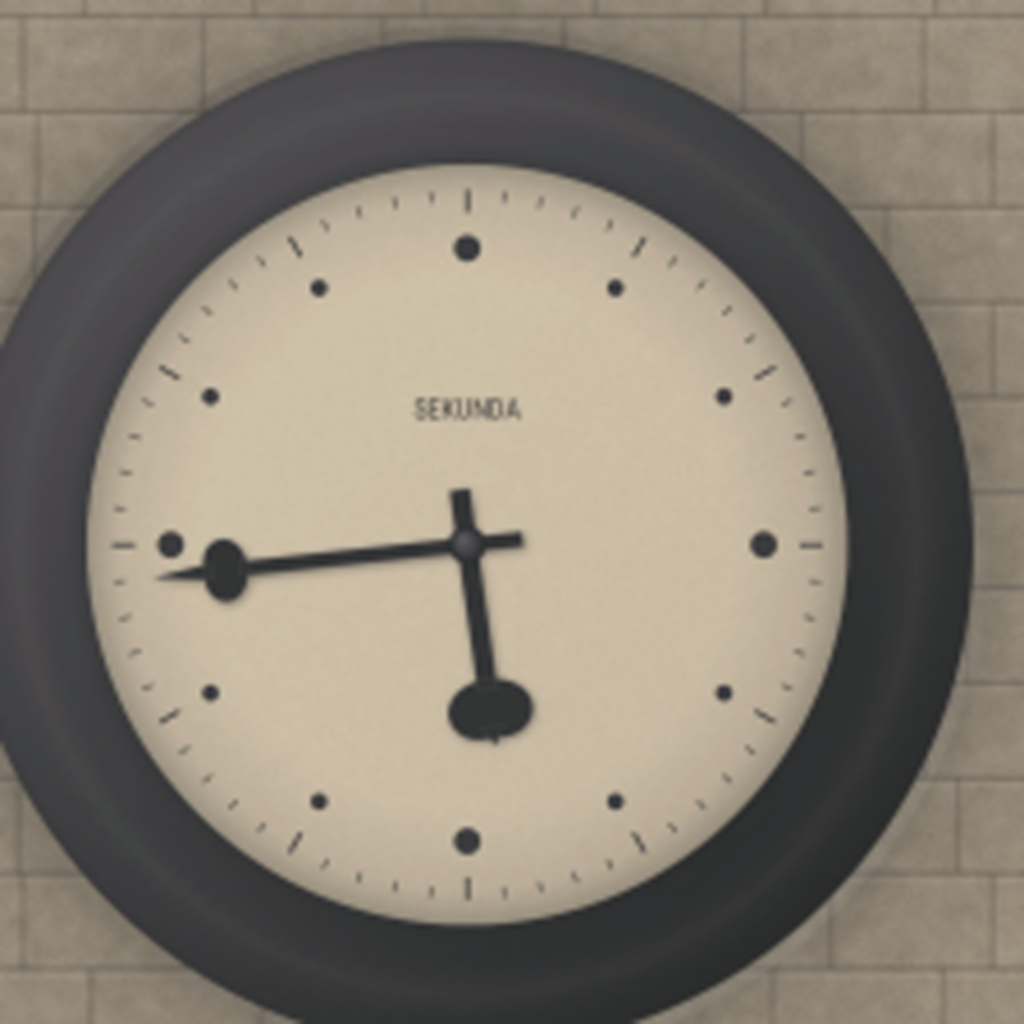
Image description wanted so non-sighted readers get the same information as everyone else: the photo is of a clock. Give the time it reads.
5:44
